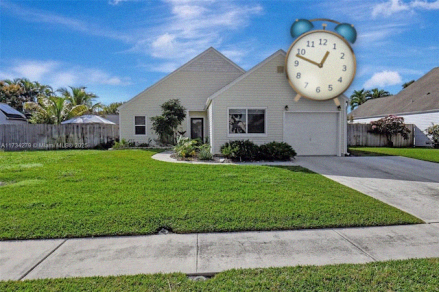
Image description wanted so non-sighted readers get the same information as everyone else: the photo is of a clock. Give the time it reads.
12:48
